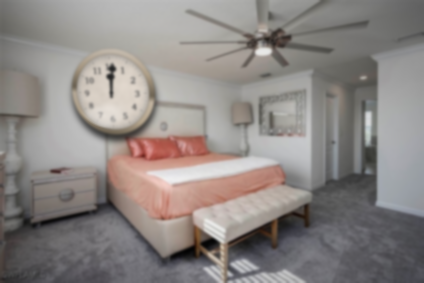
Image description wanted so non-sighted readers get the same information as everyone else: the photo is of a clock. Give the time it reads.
12:01
